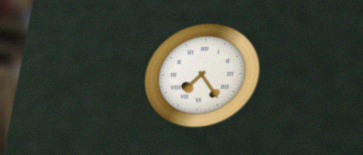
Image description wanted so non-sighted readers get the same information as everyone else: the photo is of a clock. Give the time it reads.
7:24
